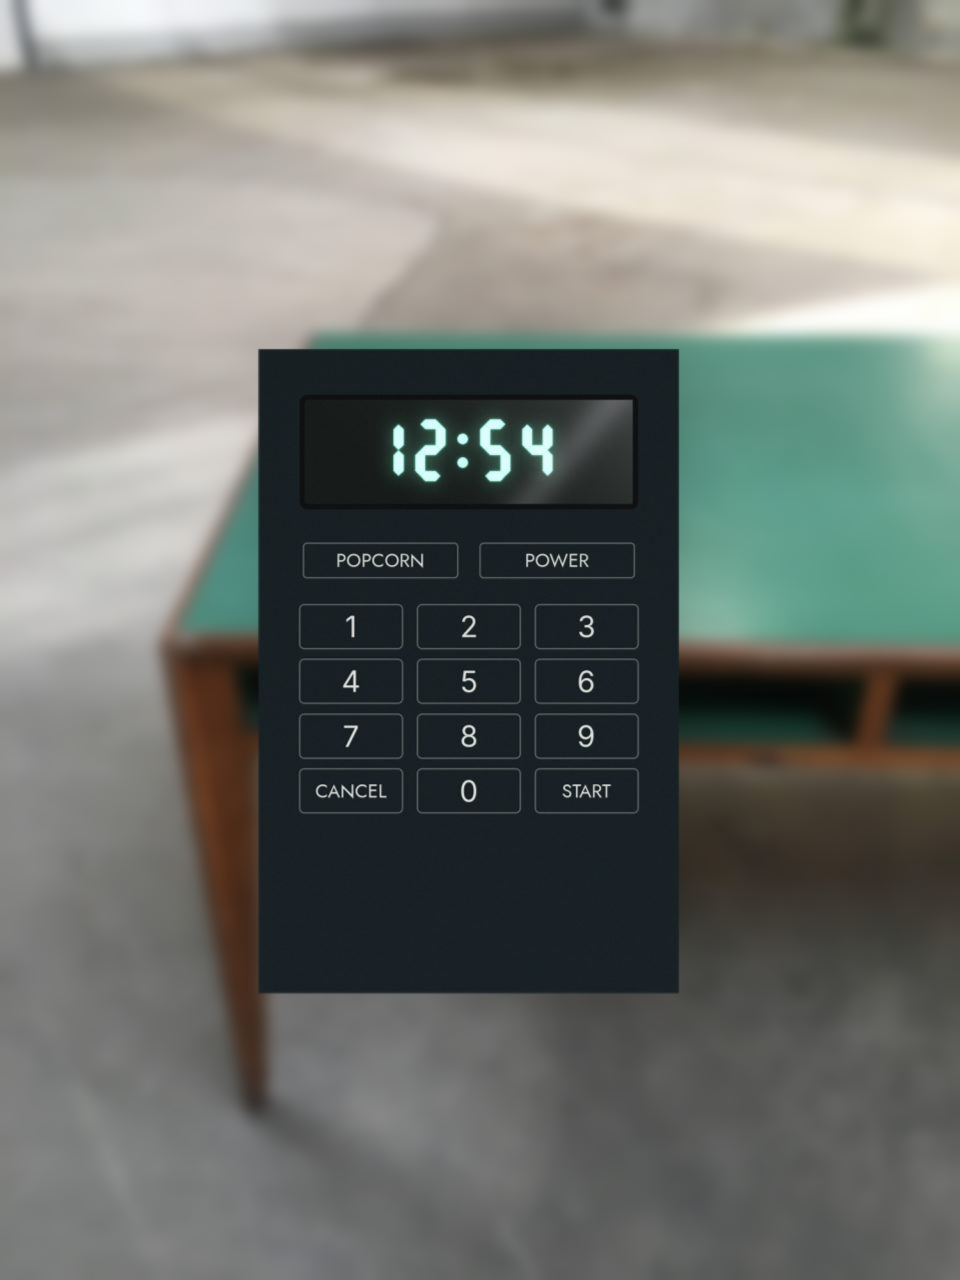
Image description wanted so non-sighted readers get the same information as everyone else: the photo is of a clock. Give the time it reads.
12:54
